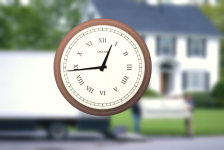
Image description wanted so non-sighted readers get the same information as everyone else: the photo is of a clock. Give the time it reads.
12:44
